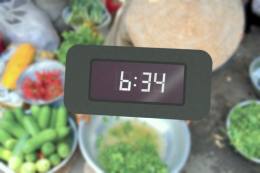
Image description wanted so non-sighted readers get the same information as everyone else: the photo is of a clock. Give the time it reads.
6:34
